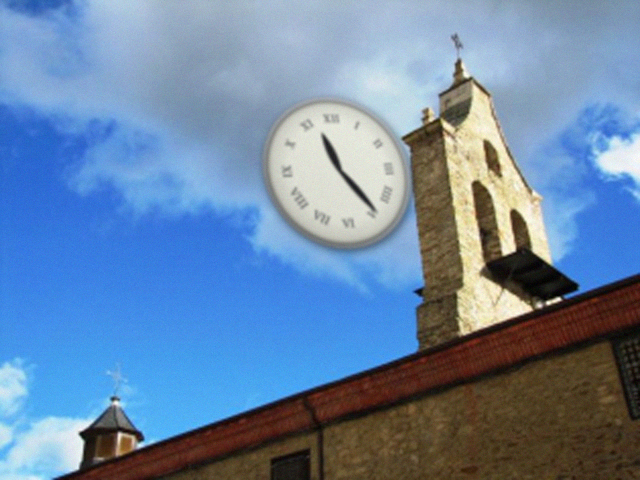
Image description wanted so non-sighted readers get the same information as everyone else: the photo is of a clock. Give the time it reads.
11:24
